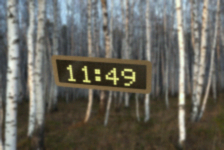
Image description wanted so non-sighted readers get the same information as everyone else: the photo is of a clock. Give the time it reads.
11:49
